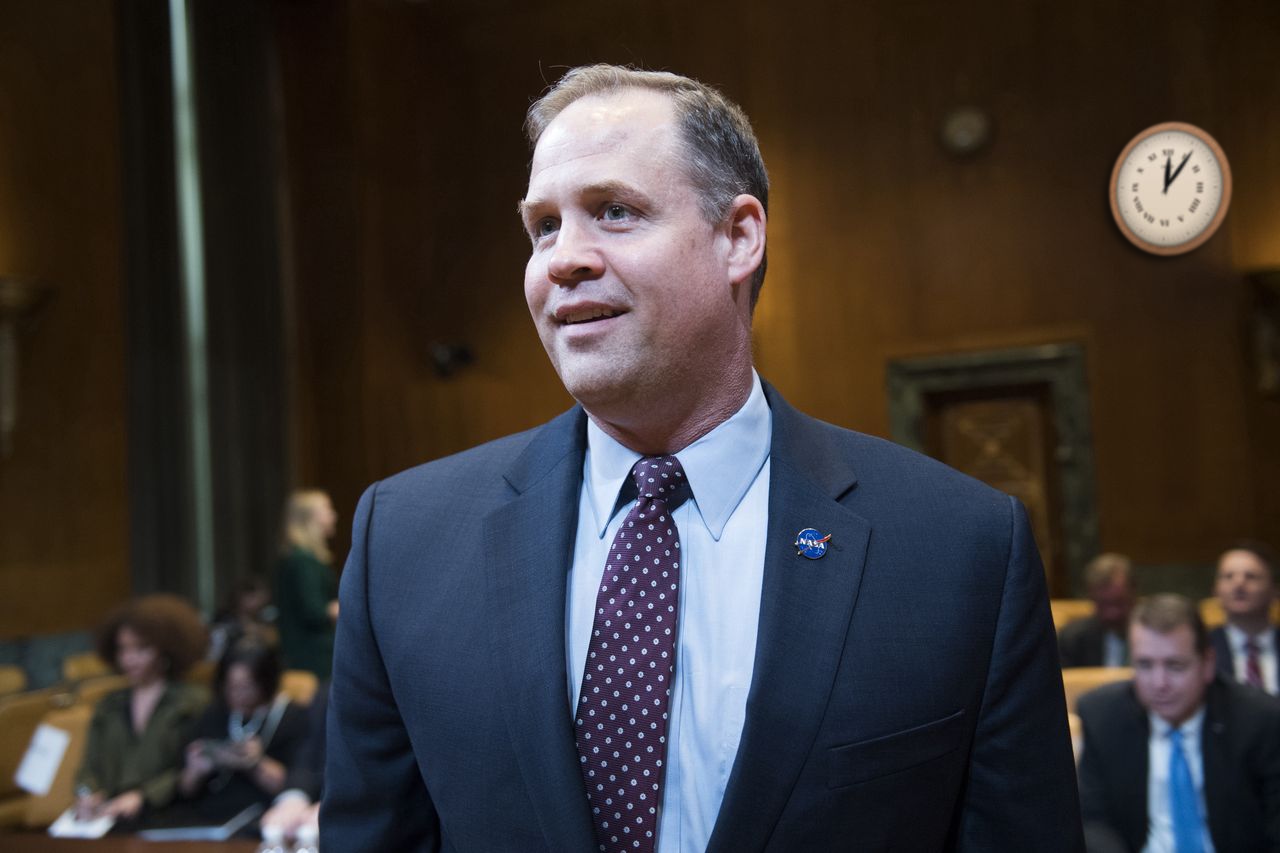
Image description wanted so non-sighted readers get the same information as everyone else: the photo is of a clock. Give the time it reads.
12:06
